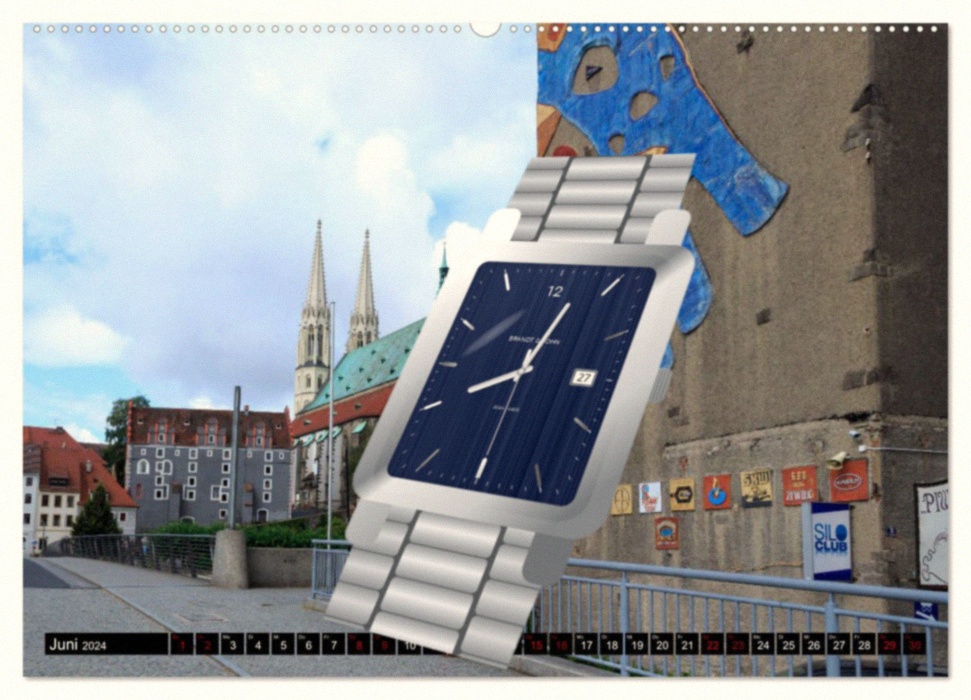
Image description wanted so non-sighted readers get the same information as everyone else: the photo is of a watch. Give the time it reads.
8:02:30
